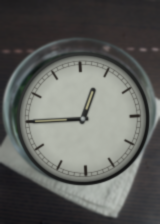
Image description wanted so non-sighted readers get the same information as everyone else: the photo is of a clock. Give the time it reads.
12:45
